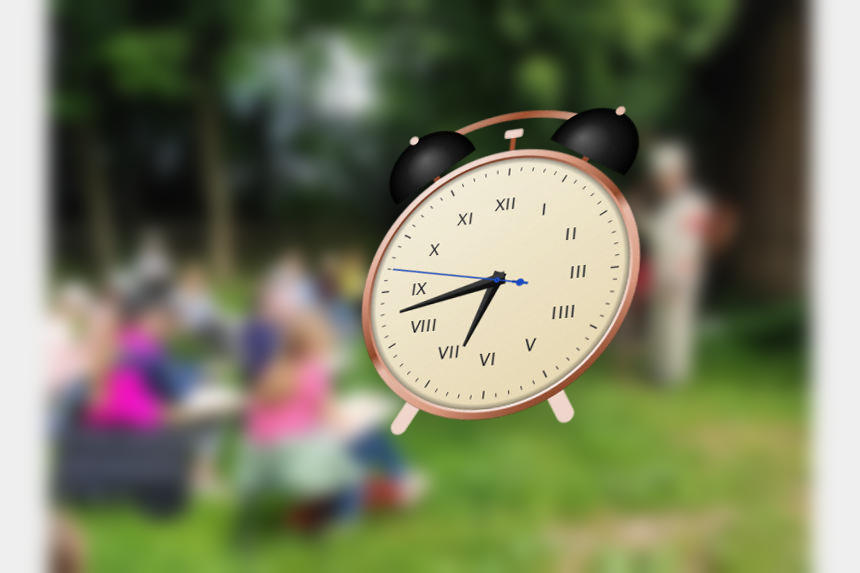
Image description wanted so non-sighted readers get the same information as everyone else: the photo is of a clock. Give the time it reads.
6:42:47
